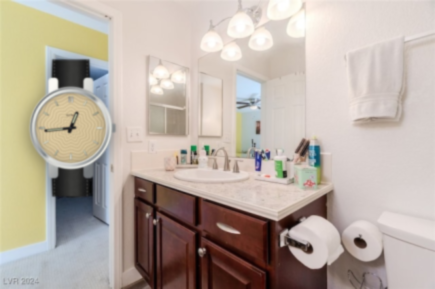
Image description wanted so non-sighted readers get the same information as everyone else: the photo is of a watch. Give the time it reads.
12:44
